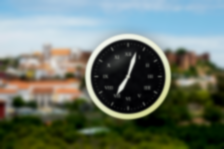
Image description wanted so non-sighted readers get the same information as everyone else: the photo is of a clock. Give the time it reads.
7:03
